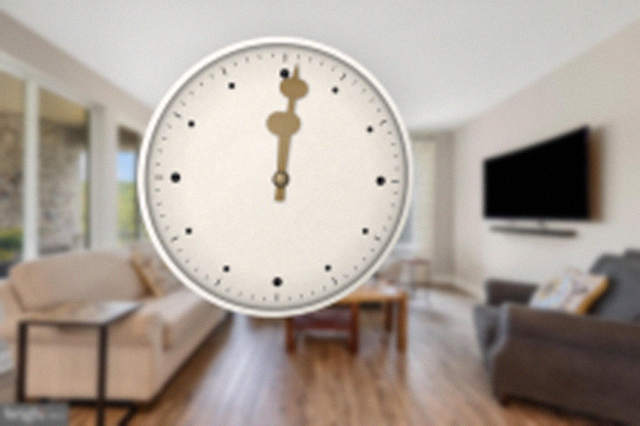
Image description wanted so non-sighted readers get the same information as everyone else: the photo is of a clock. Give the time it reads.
12:01
